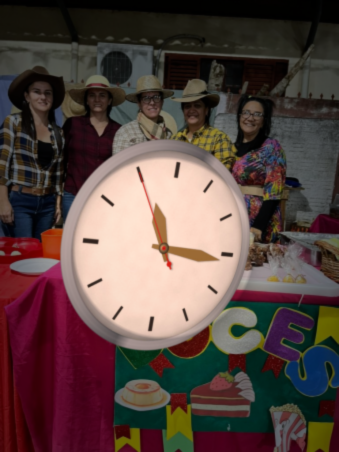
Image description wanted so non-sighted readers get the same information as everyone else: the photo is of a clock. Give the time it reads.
11:15:55
